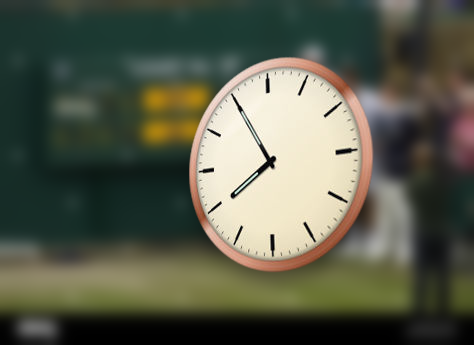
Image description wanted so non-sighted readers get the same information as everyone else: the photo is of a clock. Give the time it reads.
7:55
